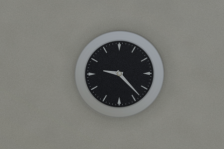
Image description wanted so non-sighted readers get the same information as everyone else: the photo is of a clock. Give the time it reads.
9:23
